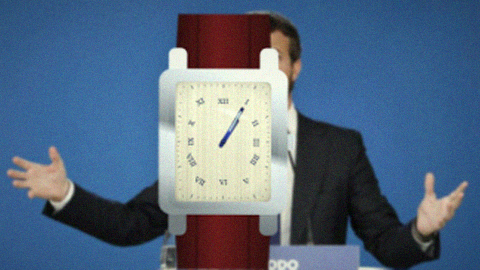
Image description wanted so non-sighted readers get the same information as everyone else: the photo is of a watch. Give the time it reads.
1:05
